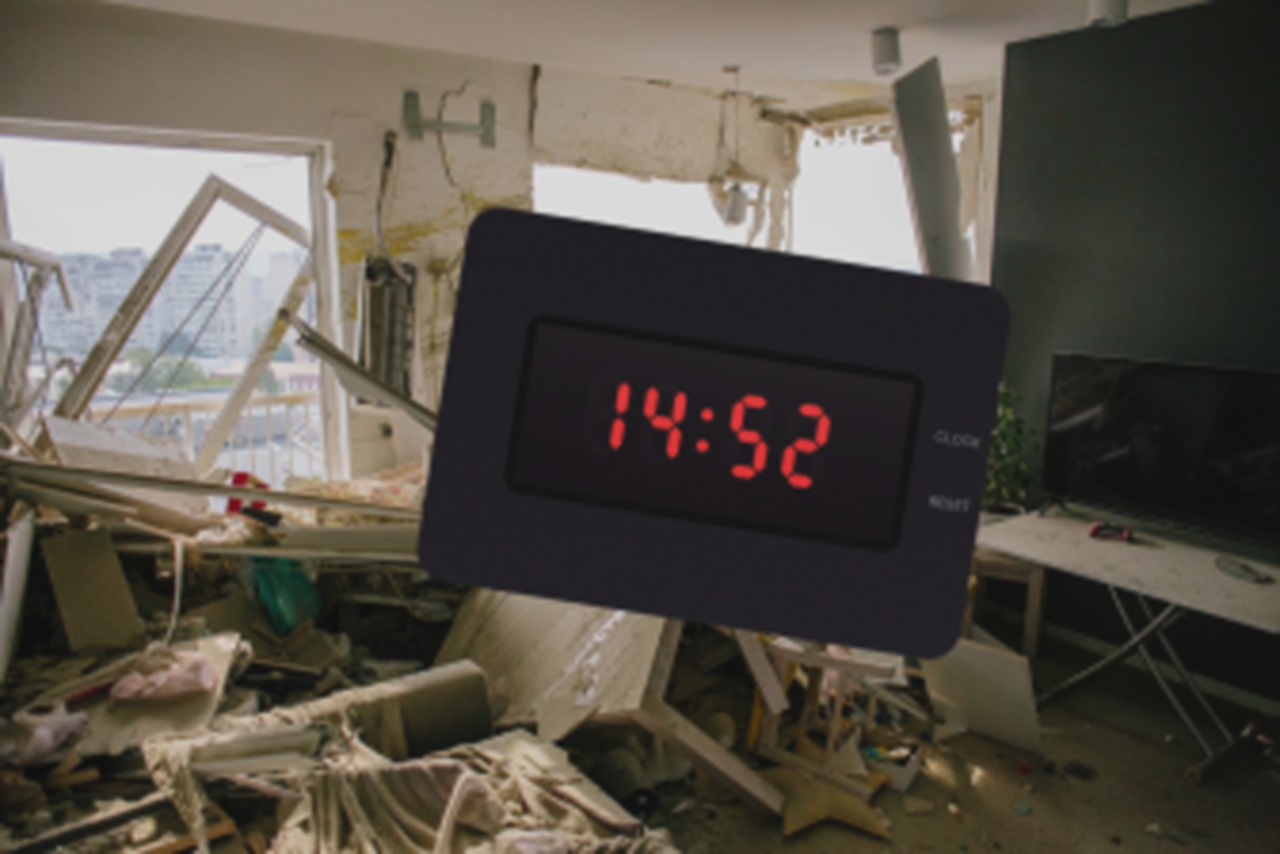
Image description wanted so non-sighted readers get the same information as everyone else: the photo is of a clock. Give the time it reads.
14:52
